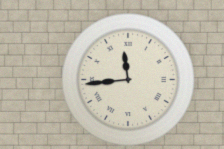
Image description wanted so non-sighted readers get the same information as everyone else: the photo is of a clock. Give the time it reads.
11:44
